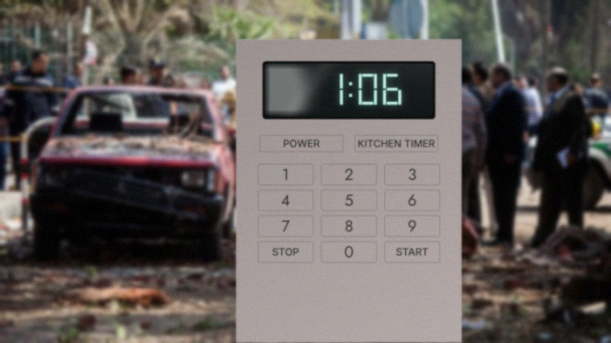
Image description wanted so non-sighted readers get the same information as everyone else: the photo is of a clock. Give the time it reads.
1:06
